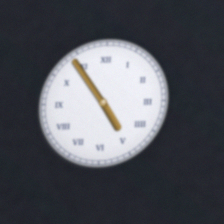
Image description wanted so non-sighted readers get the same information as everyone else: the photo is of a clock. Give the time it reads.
4:54
